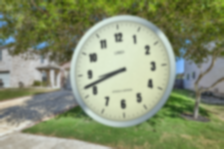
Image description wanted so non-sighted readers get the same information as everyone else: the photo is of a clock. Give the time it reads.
8:42
